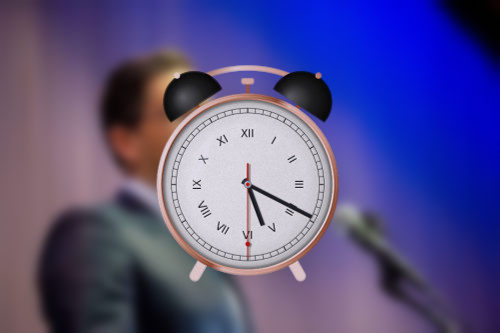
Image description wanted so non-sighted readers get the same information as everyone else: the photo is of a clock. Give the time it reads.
5:19:30
